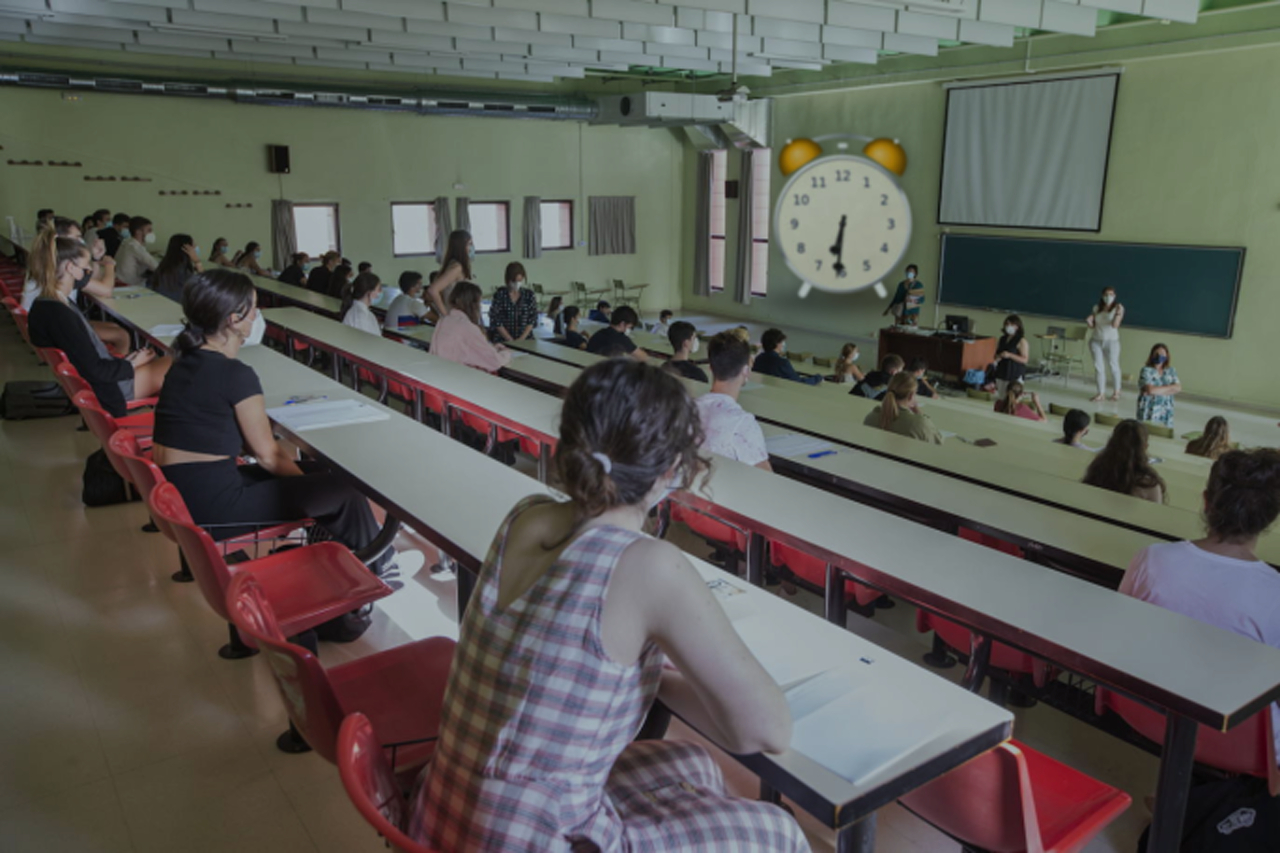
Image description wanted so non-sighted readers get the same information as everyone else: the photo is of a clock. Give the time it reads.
6:31
